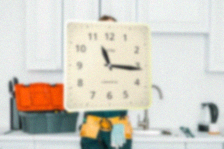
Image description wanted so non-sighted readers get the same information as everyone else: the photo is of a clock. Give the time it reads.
11:16
